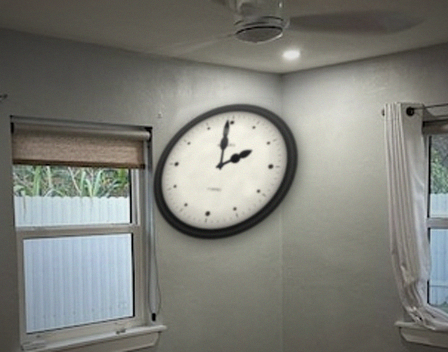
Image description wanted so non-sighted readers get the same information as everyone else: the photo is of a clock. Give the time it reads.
1:59
